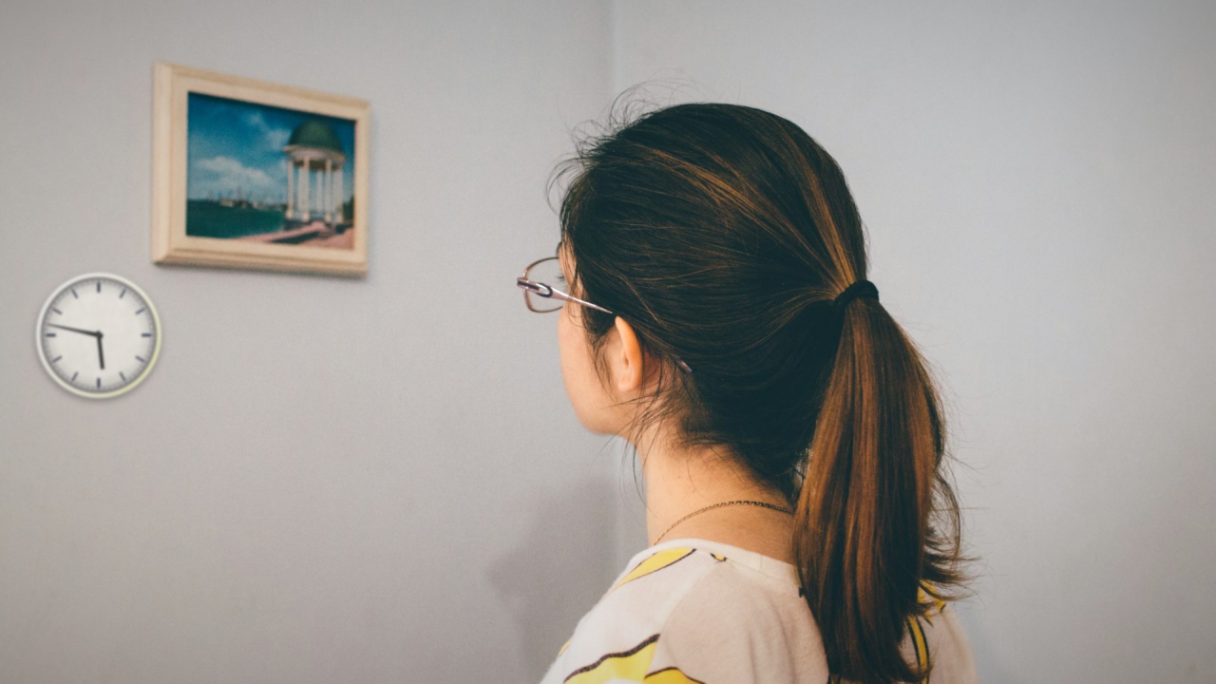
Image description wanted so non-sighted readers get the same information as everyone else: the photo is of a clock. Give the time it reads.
5:47
